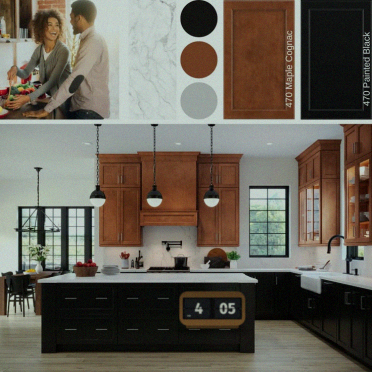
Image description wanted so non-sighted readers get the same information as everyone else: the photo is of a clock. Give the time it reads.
4:05
